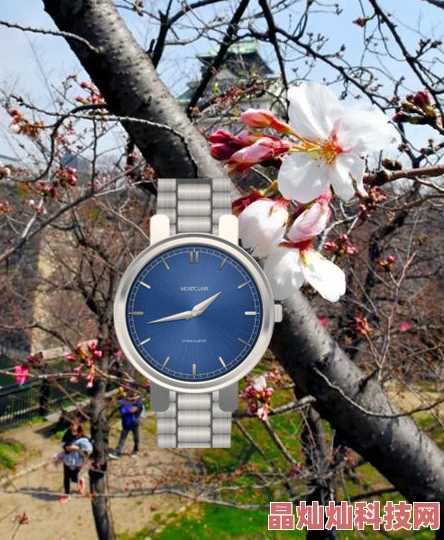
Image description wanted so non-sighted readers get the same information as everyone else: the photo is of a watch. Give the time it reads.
1:43
